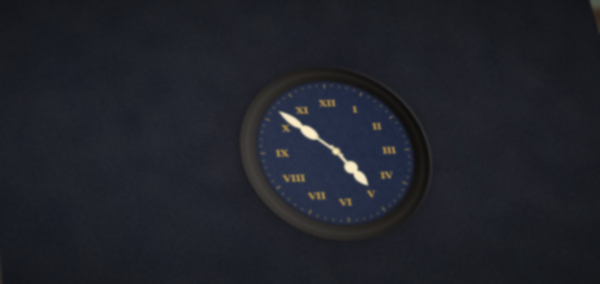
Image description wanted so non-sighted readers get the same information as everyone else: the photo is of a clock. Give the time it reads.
4:52
